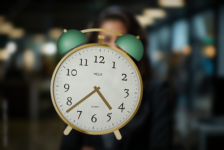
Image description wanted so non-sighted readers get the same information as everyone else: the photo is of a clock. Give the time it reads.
4:38
